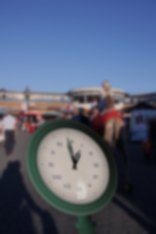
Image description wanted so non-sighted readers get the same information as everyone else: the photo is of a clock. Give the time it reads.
12:59
